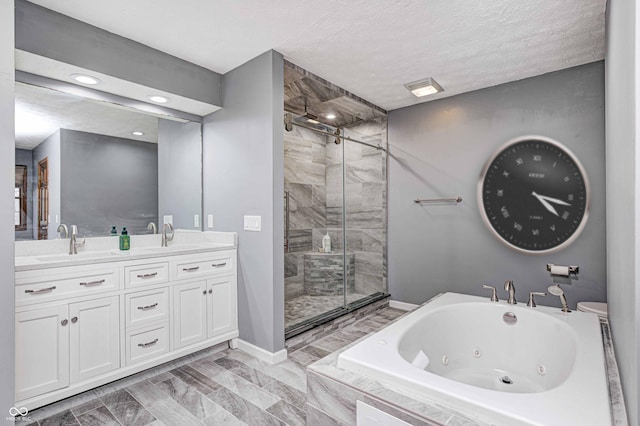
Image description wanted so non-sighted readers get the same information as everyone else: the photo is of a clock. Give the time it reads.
4:17
